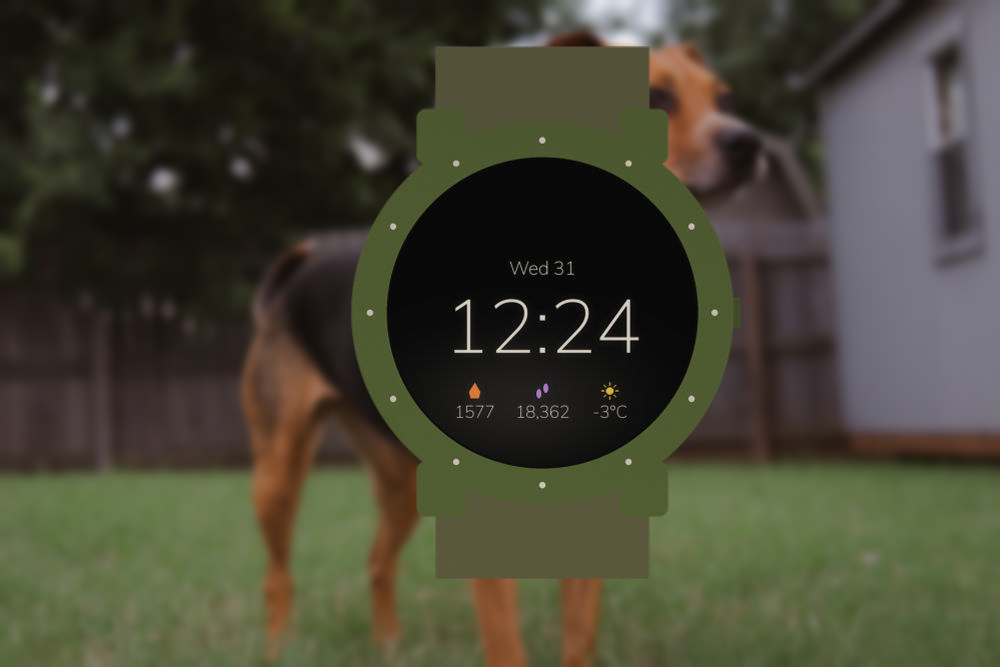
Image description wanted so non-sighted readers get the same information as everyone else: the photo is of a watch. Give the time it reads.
12:24
